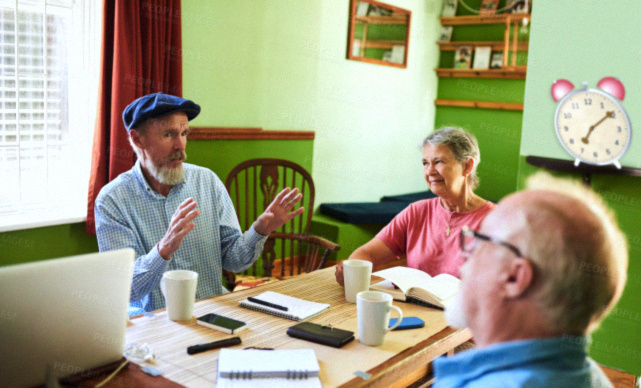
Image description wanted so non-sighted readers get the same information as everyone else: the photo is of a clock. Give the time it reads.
7:09
